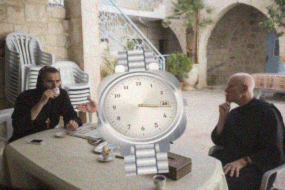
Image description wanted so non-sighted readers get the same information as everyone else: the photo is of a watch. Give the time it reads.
3:16
